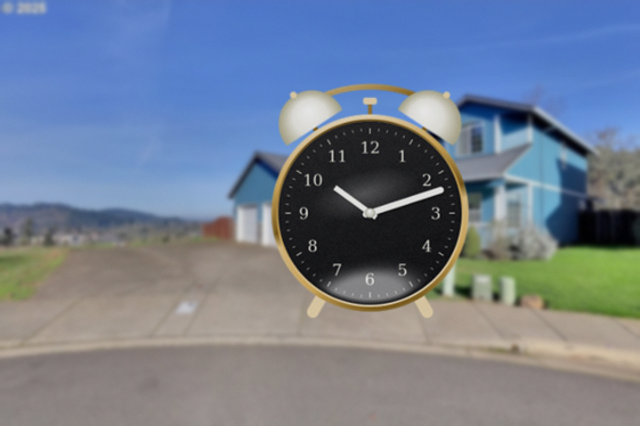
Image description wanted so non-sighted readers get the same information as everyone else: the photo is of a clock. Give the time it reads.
10:12
